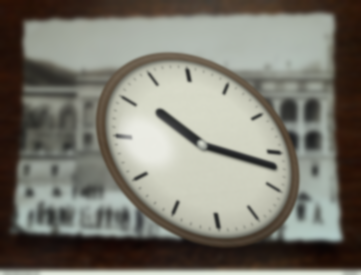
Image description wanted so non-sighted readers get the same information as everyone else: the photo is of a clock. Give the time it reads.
10:17
